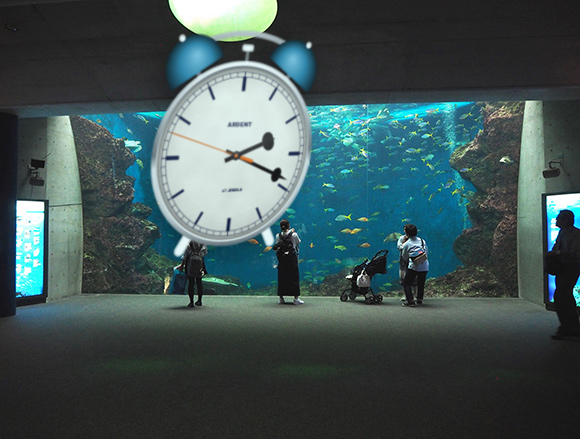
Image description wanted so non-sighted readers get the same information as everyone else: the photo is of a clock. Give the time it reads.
2:18:48
